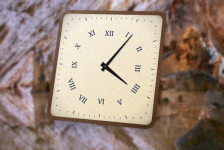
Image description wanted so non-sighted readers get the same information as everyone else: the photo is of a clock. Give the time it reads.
4:06
